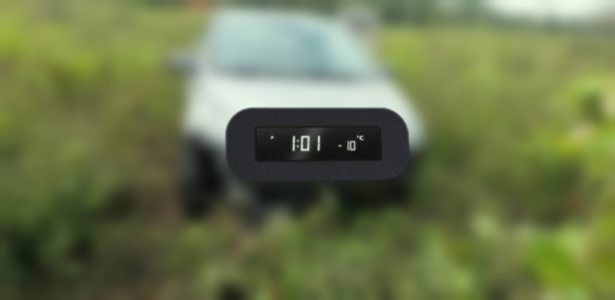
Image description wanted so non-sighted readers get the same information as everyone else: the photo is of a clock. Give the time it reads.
1:01
